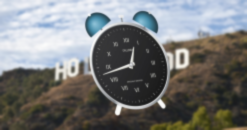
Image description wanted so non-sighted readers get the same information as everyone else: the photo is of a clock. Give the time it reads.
12:43
